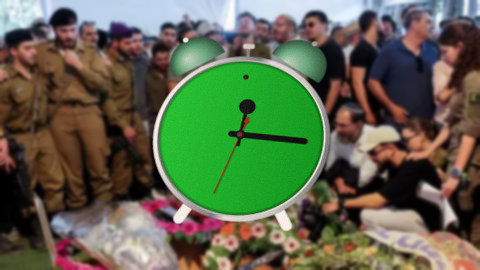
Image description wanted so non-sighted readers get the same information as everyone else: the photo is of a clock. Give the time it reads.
12:15:33
